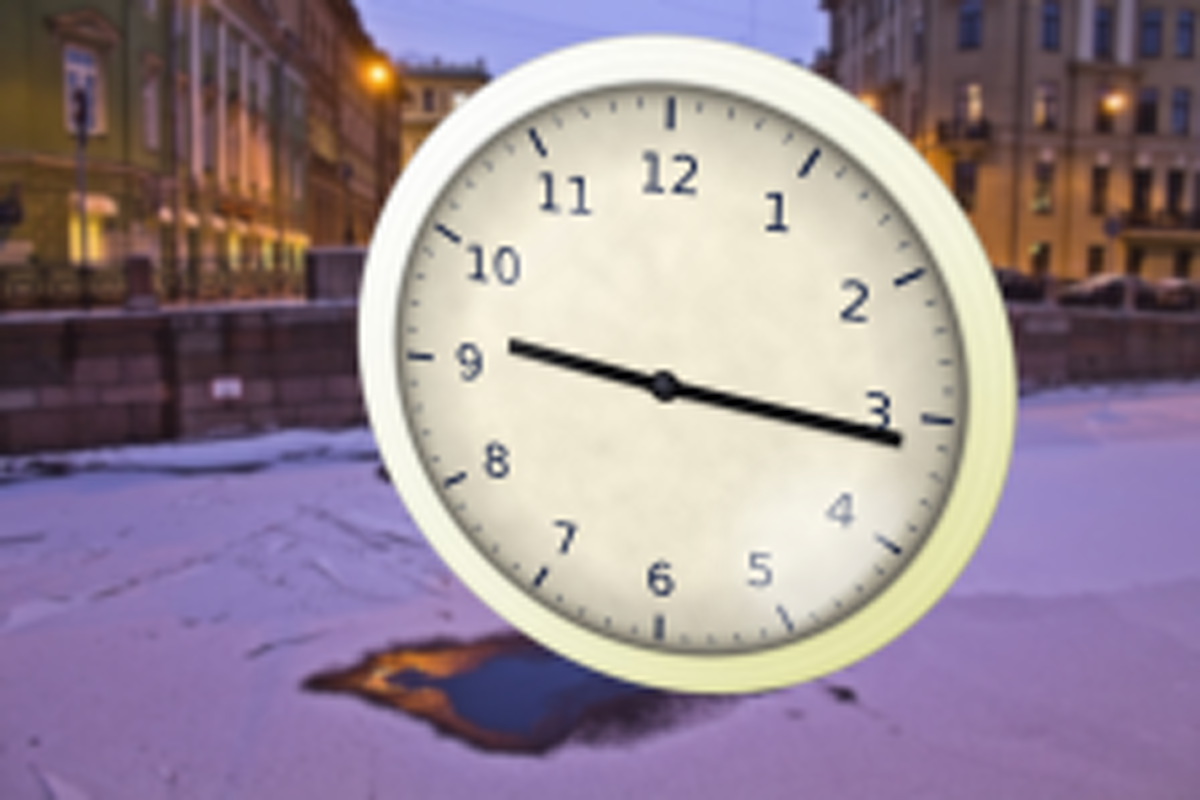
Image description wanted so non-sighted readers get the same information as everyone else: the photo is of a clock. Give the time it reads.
9:16
